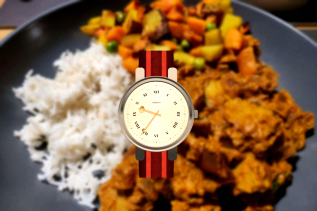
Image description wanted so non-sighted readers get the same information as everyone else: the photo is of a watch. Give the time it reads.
9:36
